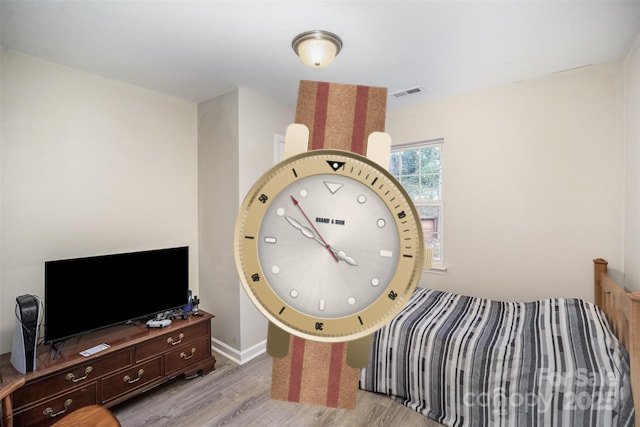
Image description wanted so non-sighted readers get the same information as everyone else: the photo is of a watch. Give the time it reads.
3:49:53
